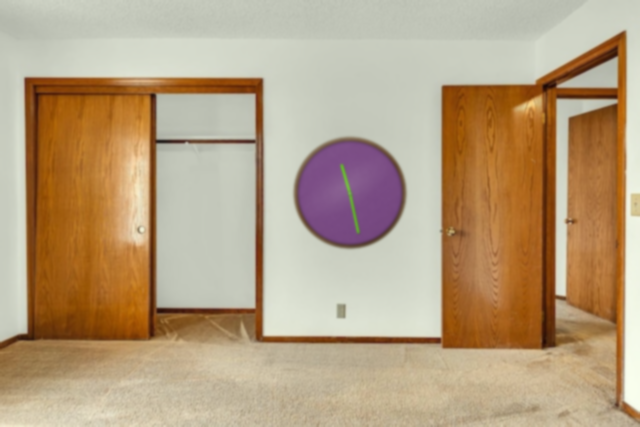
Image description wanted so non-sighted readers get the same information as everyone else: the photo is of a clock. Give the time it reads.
11:28
